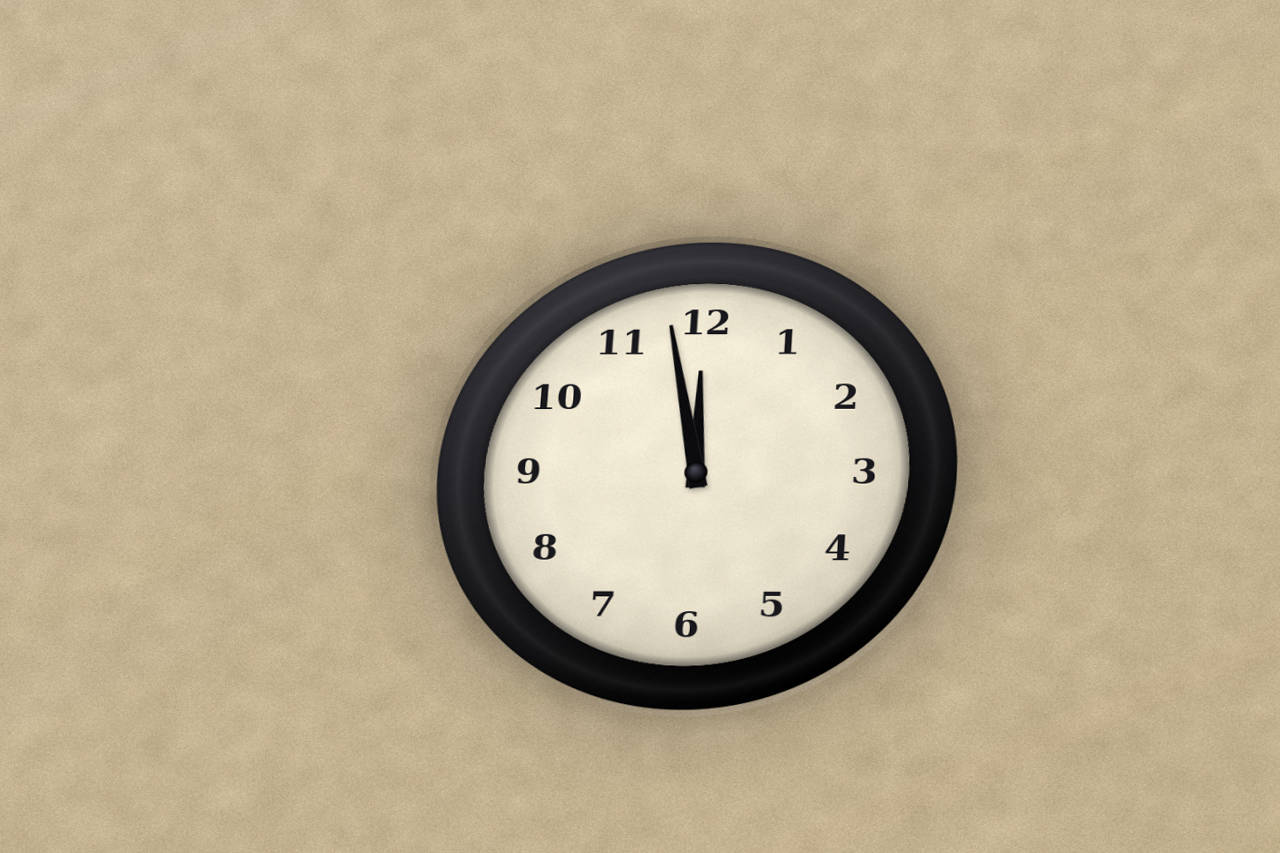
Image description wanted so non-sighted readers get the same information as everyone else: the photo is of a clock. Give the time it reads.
11:58
